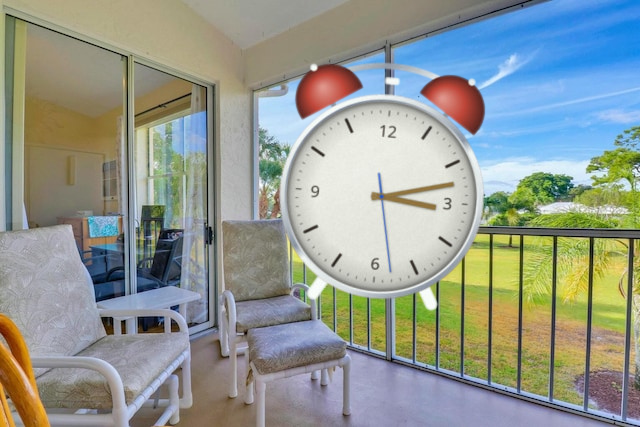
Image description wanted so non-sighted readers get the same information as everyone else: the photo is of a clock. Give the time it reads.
3:12:28
